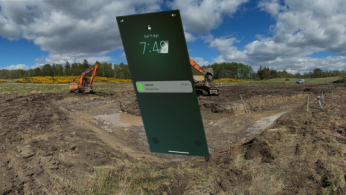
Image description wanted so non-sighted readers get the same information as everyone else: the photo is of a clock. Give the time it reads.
7:49
